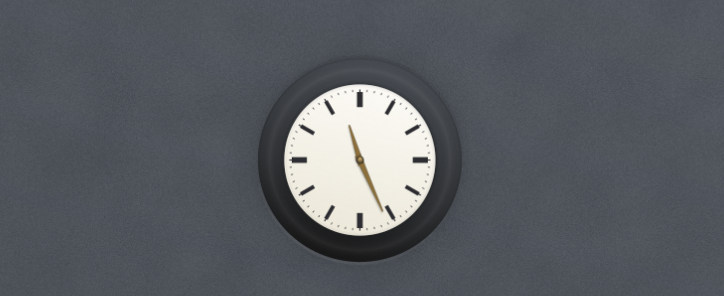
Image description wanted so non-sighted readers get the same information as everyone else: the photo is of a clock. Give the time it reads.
11:26
